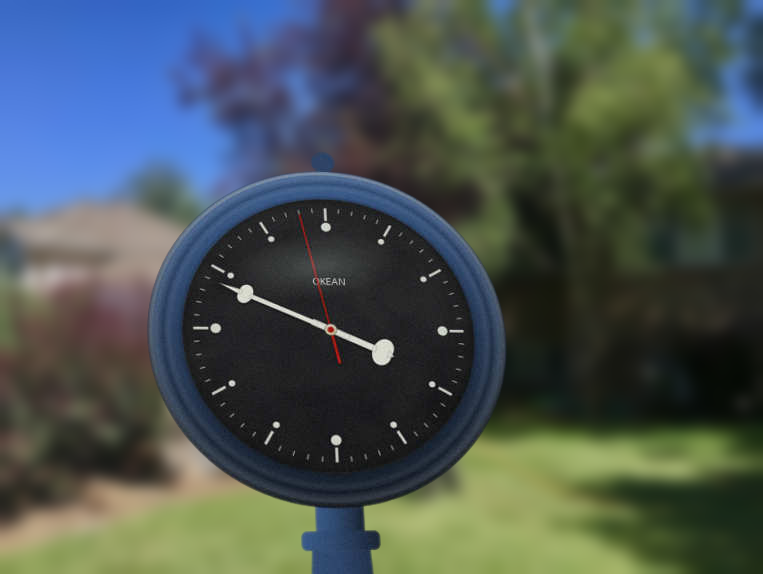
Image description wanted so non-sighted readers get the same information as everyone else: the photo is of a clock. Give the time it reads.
3:48:58
